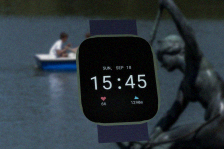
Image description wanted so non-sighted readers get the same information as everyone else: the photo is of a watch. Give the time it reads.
15:45
